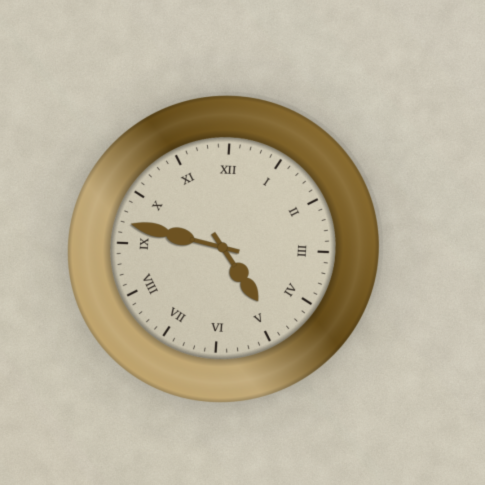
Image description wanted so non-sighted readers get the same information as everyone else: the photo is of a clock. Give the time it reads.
4:47
